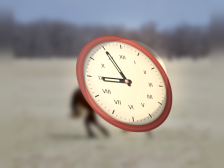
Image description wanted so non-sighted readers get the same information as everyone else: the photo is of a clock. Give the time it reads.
8:55
